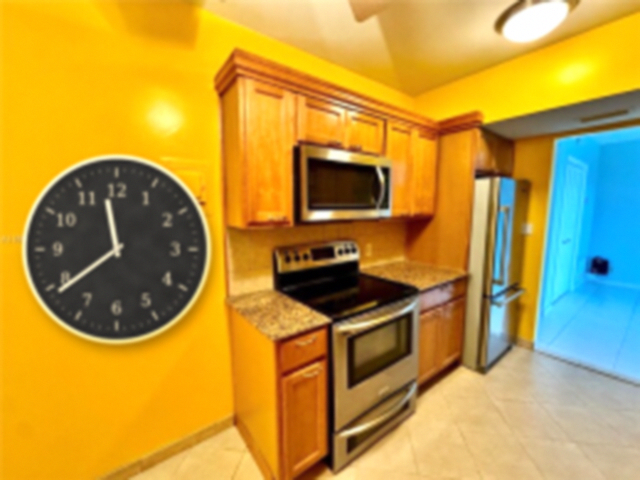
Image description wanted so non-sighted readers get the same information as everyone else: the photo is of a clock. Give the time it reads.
11:39
